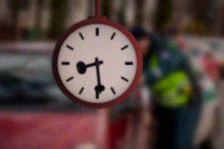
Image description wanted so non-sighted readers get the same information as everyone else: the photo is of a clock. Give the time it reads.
8:29
